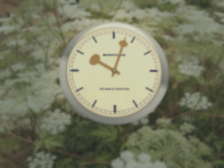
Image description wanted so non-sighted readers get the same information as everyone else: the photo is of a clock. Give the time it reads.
10:03
